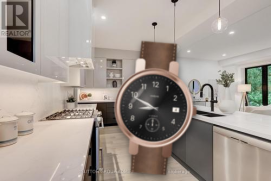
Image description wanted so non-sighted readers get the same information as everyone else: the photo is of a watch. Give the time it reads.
8:49
